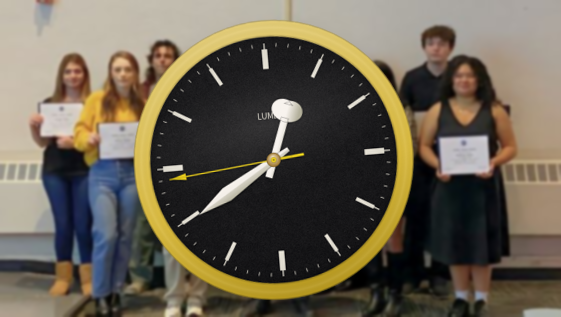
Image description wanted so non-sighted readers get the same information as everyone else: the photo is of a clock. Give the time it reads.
12:39:44
